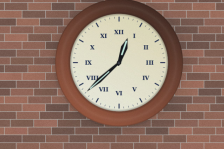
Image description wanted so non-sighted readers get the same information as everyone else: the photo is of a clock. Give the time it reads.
12:38
